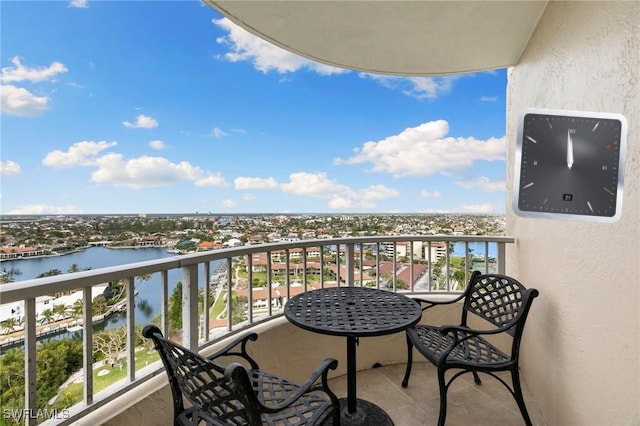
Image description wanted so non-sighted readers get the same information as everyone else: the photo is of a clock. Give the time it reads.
11:59
